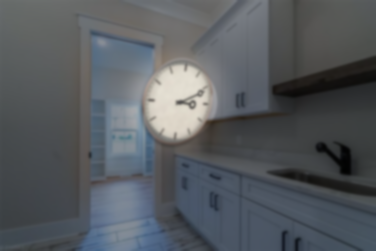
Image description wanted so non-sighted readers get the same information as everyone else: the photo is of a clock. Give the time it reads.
3:11
